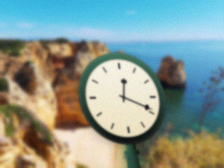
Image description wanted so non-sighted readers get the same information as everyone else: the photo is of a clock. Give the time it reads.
12:19
